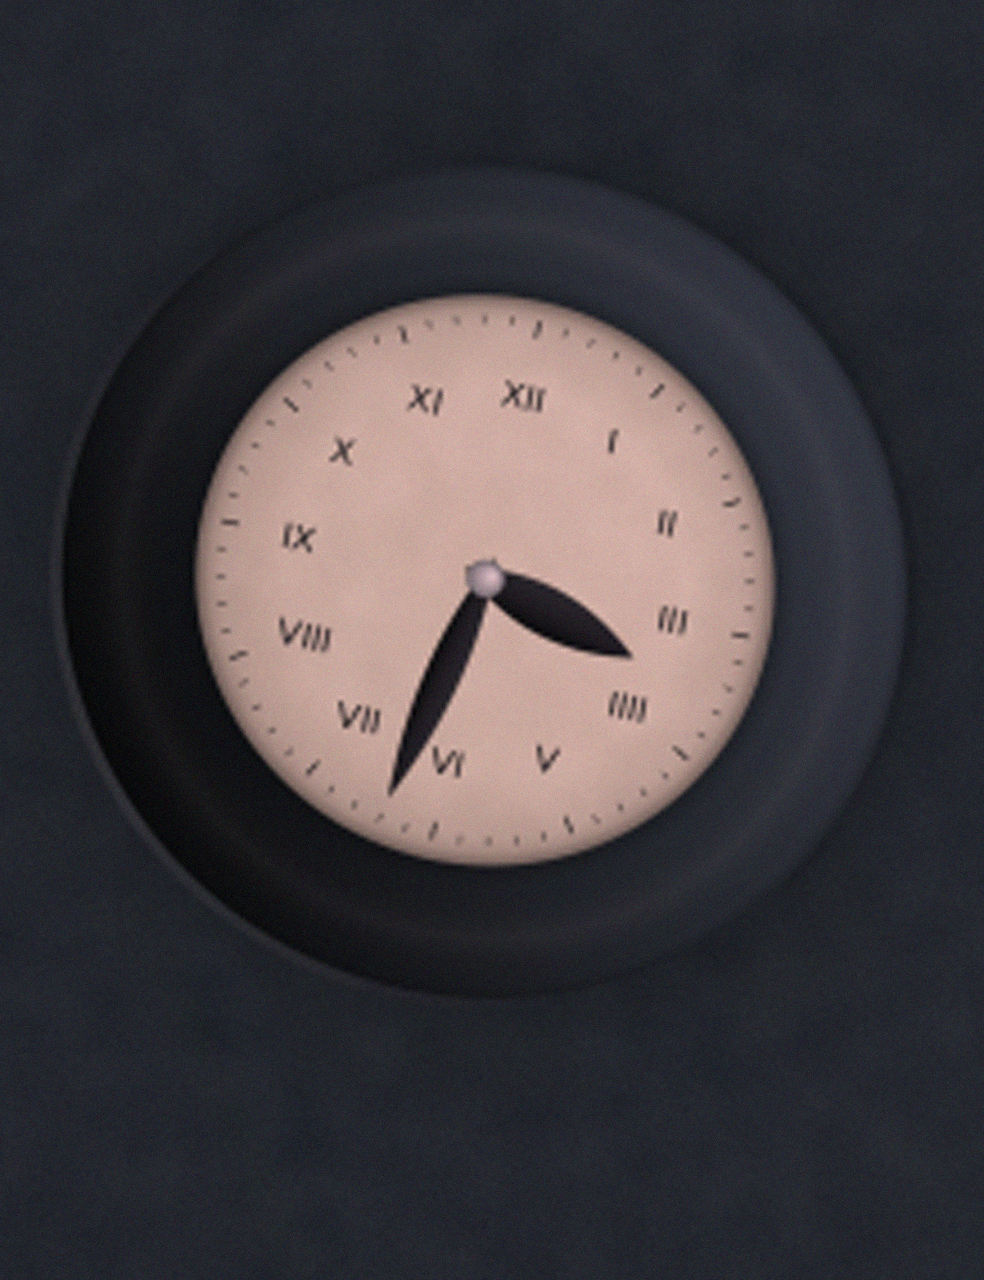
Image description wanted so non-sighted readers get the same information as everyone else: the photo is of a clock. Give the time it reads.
3:32
